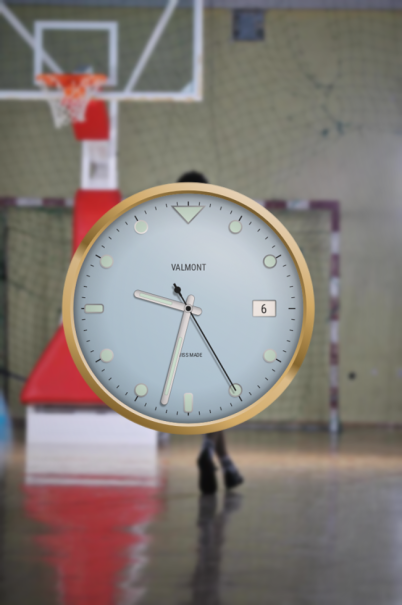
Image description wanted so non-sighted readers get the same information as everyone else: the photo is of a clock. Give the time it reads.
9:32:25
